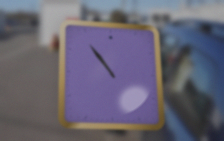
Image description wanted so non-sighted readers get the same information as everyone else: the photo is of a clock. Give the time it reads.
10:54
